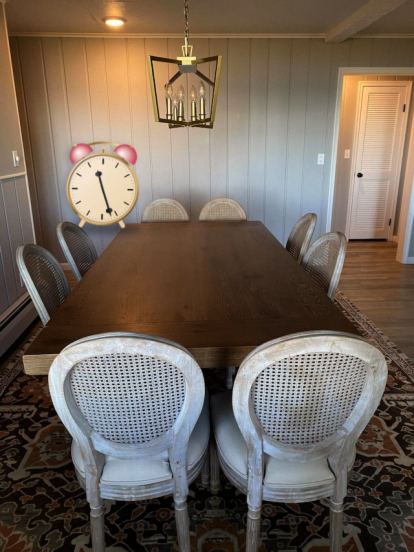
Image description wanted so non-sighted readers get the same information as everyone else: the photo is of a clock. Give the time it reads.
11:27
